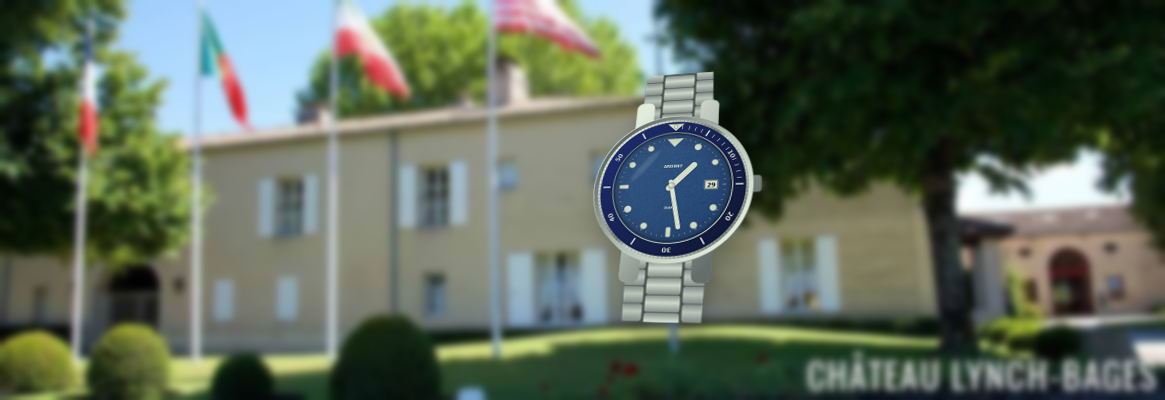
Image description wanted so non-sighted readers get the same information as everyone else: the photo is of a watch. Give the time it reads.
1:28
